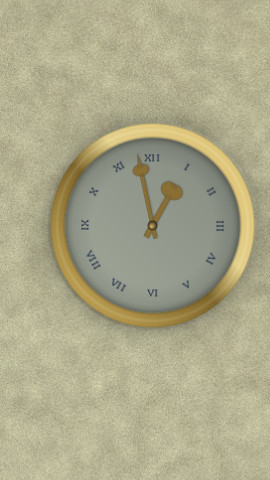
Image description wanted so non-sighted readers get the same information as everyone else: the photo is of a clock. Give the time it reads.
12:58
